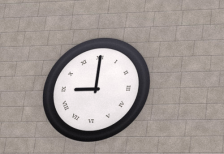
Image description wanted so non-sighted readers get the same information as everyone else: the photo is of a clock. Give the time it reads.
9:00
